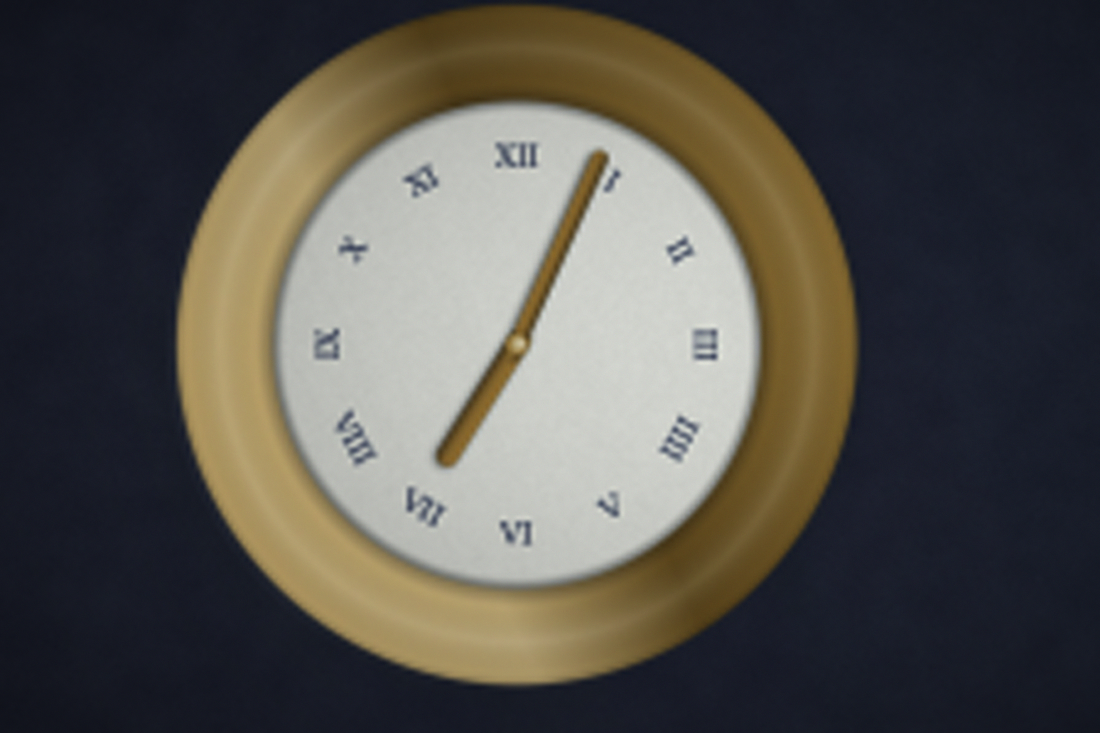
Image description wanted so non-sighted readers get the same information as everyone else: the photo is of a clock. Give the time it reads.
7:04
